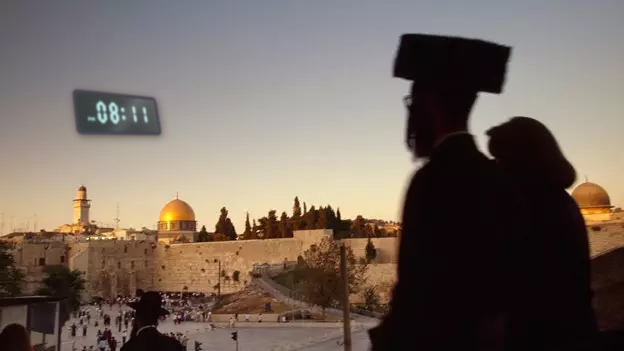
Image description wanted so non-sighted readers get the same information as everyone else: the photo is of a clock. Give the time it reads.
8:11
